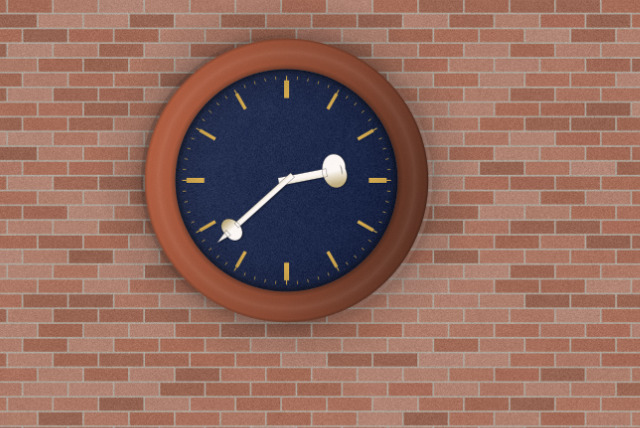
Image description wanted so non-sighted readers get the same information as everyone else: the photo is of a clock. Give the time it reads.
2:38
